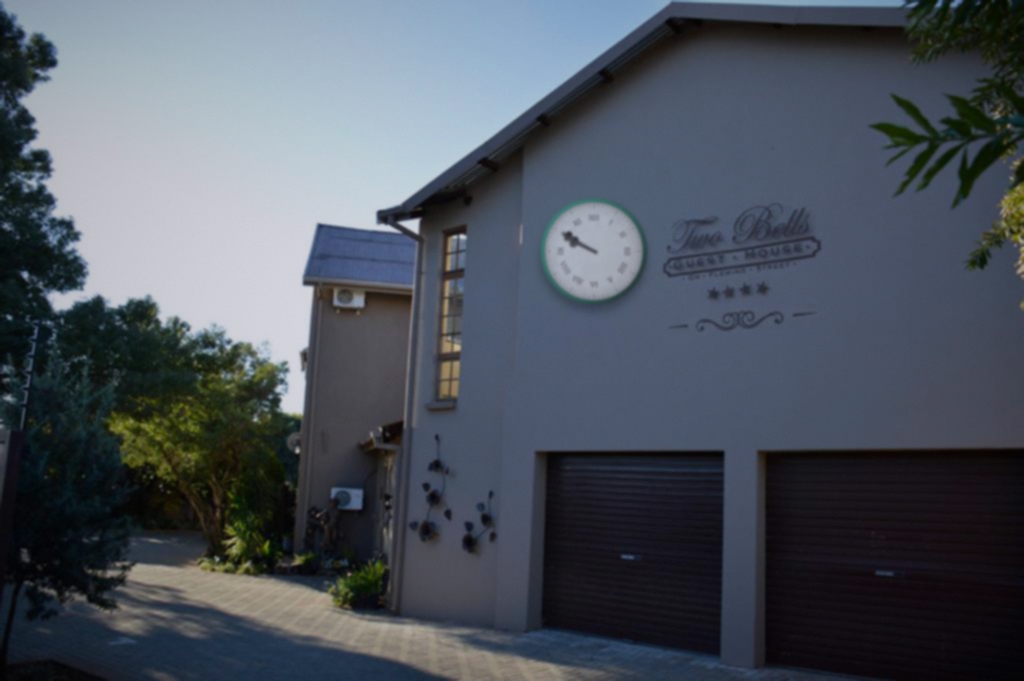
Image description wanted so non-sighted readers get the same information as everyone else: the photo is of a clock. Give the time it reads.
9:50
